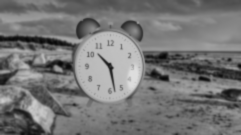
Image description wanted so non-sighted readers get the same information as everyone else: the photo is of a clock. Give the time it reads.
10:28
